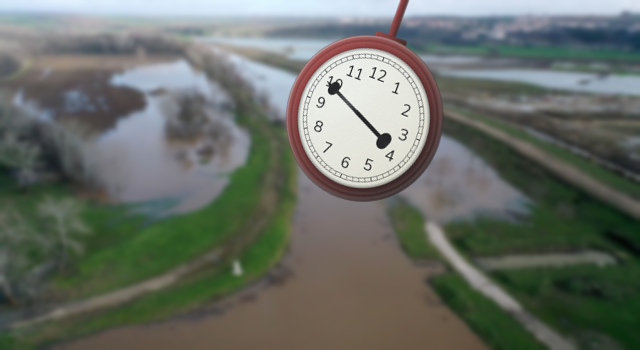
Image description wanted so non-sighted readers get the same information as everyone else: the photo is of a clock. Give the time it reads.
3:49
